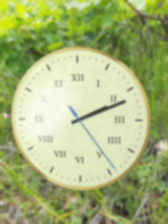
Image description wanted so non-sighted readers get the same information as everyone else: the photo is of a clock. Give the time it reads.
2:11:24
